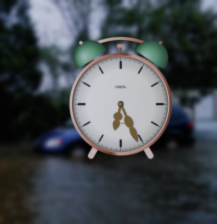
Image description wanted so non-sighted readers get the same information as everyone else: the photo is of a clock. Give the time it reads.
6:26
